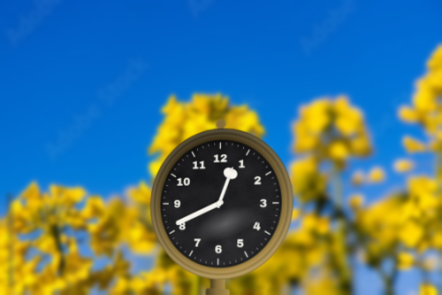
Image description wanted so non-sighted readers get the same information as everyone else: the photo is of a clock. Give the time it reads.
12:41
